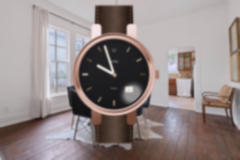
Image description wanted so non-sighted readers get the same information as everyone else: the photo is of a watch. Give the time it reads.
9:57
